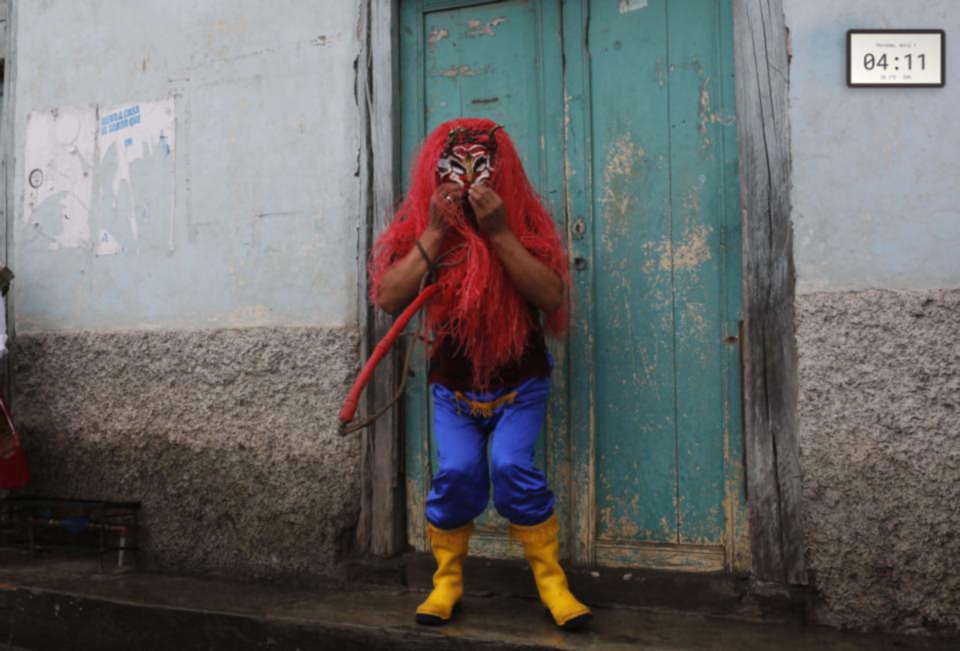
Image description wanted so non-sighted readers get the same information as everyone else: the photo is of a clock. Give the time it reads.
4:11
